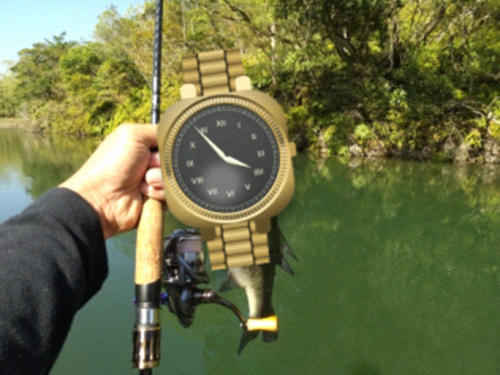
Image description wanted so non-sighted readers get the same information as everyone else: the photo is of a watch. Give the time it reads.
3:54
